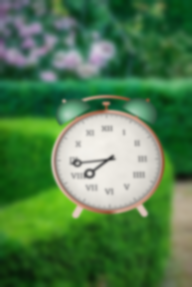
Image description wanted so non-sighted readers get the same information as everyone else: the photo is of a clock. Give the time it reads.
7:44
